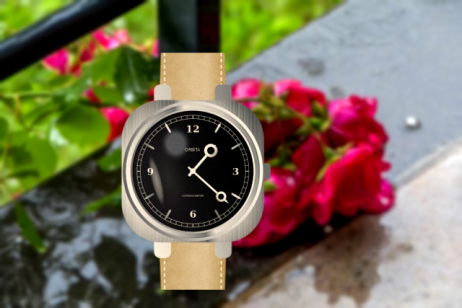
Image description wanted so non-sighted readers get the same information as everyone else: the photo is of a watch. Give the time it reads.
1:22
